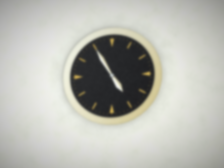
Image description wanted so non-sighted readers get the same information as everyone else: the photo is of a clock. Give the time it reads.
4:55
